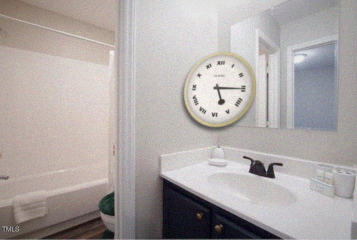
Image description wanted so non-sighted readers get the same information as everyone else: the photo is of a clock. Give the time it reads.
5:15
